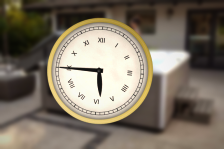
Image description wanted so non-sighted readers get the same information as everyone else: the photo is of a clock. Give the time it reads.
5:45
